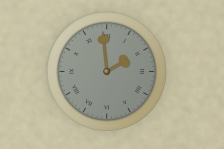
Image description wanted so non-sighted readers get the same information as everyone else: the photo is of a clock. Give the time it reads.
1:59
